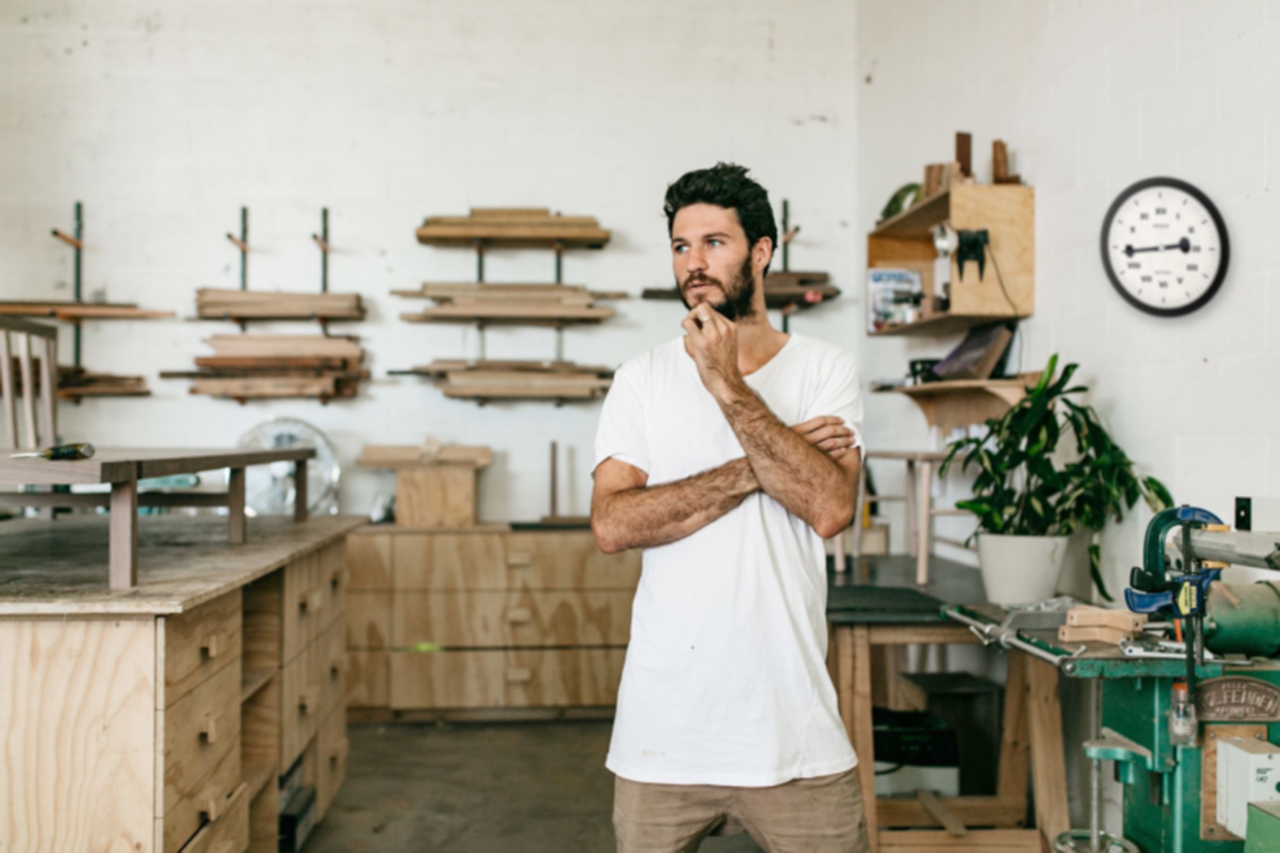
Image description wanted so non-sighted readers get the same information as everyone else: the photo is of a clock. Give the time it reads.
2:44
